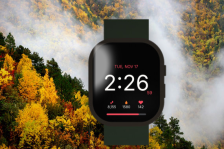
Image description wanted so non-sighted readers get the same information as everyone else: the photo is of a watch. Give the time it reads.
2:26
